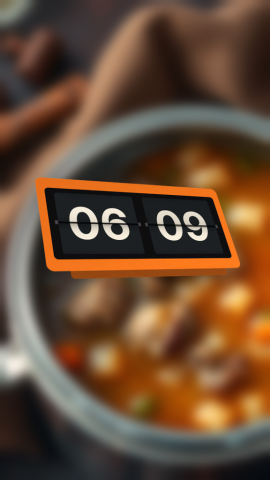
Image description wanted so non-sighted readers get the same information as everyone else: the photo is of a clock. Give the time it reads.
6:09
